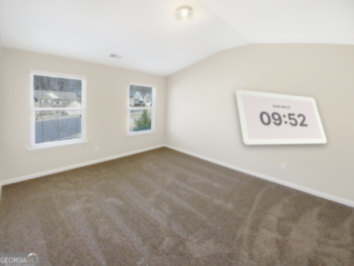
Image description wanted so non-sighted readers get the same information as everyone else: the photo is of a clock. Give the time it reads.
9:52
